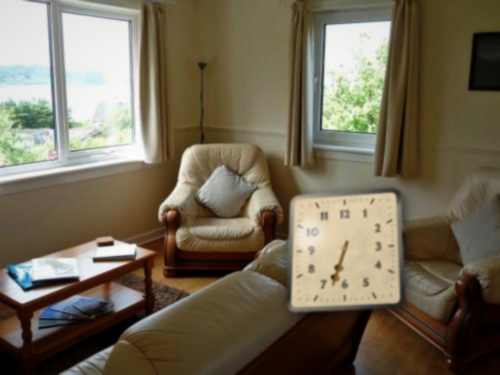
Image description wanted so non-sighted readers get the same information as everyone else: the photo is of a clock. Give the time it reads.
6:33
